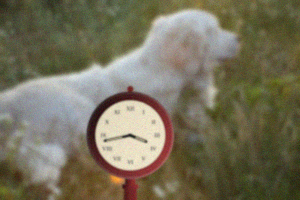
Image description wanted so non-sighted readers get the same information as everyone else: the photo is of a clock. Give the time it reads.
3:43
